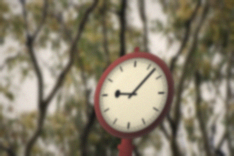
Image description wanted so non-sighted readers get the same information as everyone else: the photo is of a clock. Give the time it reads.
9:07
